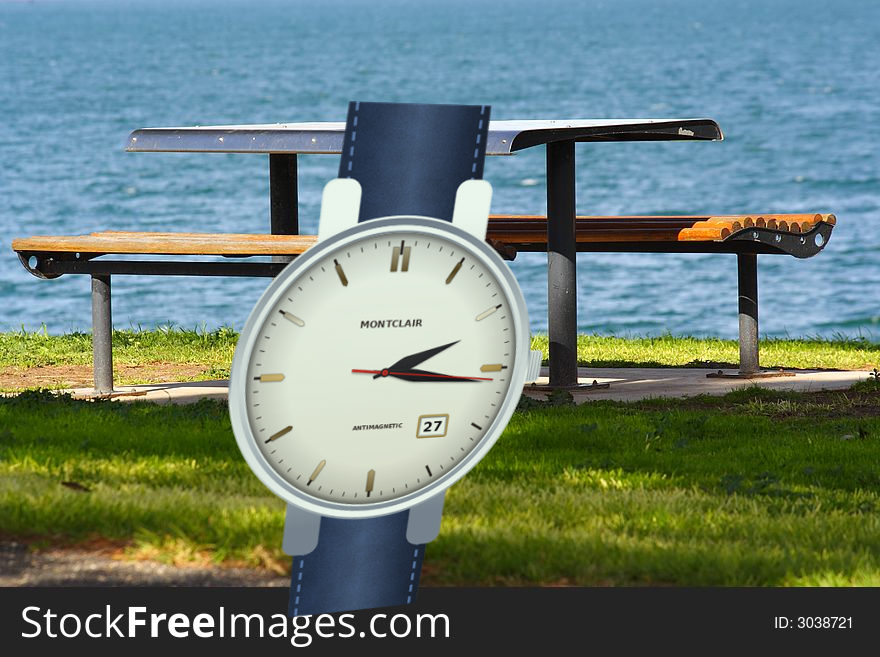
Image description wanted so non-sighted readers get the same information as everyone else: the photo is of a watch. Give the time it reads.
2:16:16
